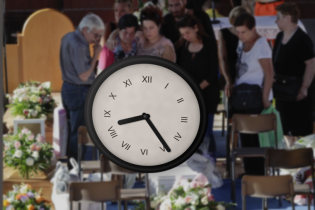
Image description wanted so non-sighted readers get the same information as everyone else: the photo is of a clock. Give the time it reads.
8:24
